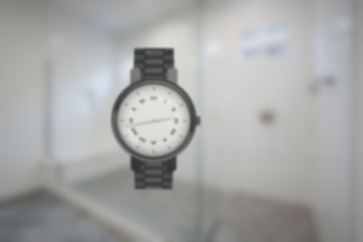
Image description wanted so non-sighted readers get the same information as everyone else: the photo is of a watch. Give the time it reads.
2:43
